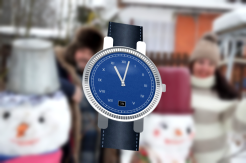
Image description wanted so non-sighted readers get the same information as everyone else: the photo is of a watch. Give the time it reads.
11:02
